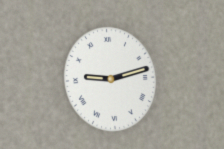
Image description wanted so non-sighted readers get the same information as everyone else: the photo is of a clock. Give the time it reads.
9:13
